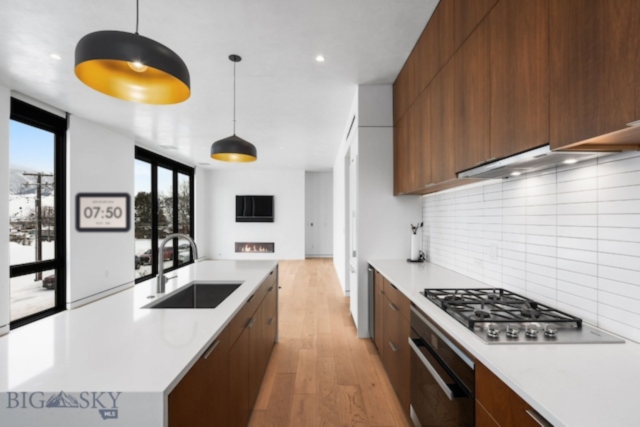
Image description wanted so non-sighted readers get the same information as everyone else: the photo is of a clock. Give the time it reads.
7:50
